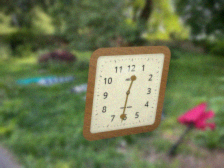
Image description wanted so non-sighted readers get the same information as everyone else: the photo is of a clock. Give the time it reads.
12:31
